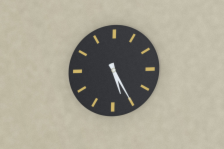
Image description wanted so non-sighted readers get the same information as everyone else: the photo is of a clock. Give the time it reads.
5:25
